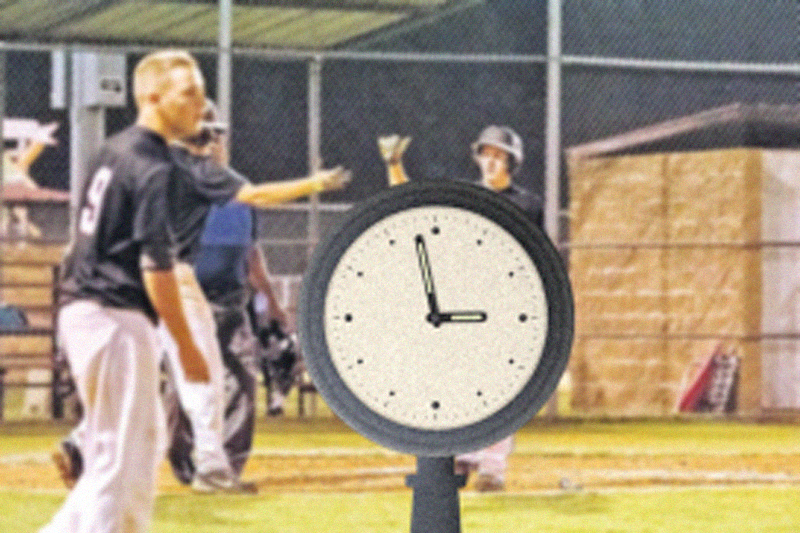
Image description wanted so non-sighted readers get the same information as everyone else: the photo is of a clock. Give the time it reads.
2:58
